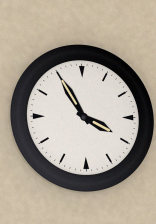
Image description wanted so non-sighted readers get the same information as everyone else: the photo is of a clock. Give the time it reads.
3:55
